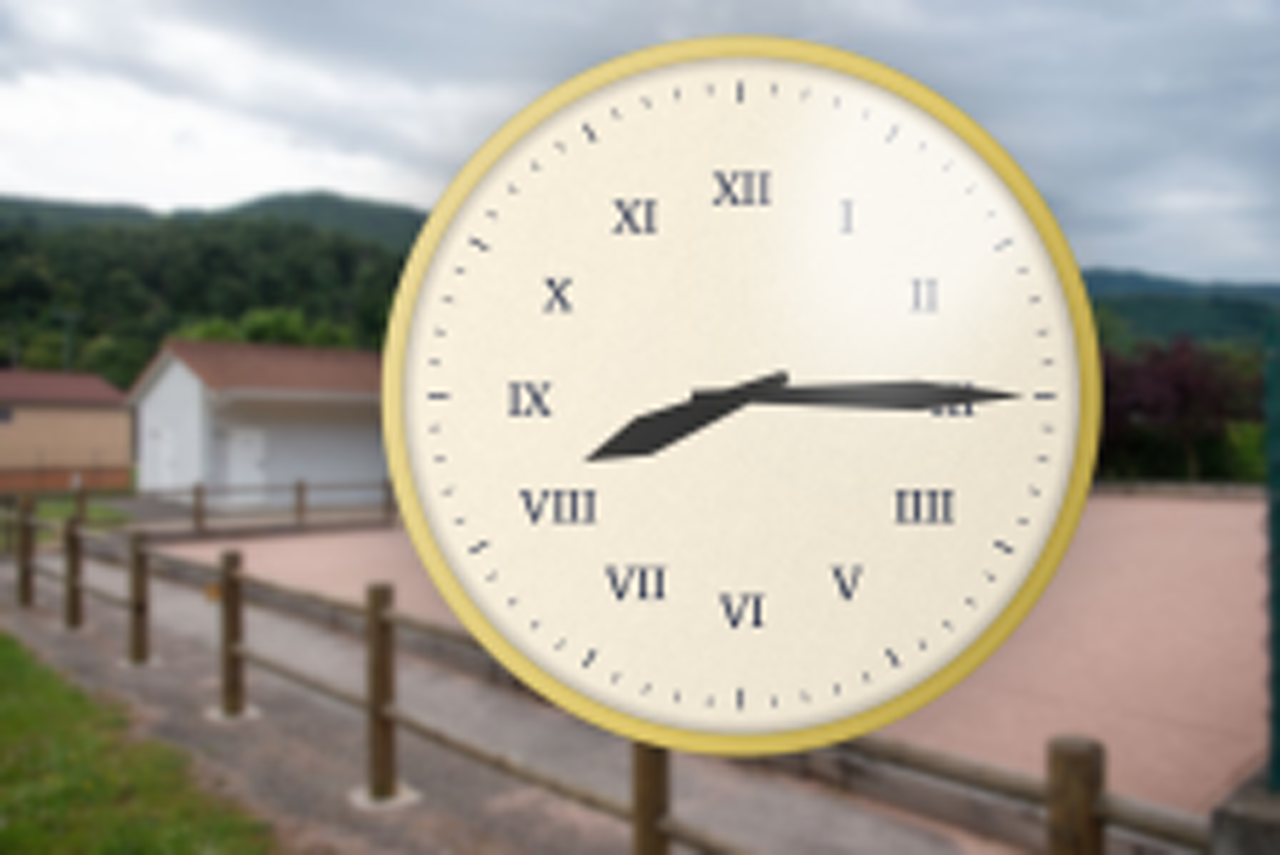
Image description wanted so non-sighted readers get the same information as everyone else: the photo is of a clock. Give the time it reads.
8:15
